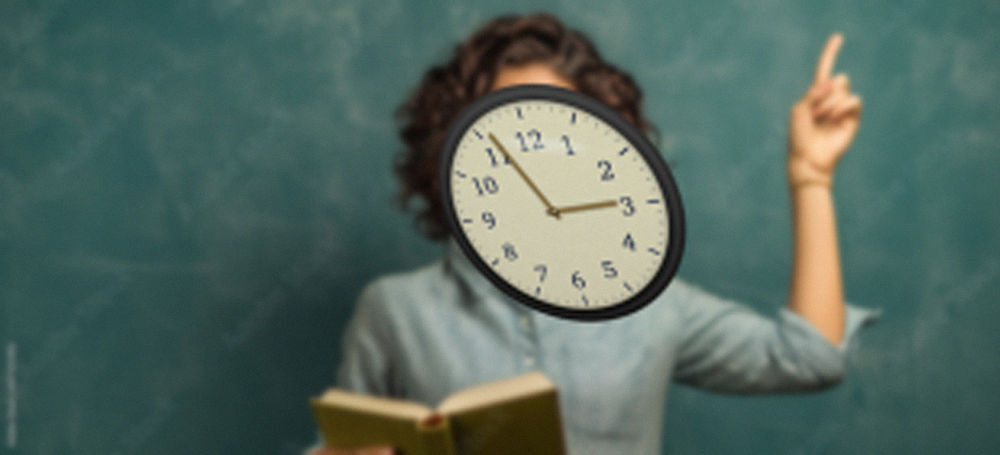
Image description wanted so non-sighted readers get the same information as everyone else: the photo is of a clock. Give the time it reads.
2:56
